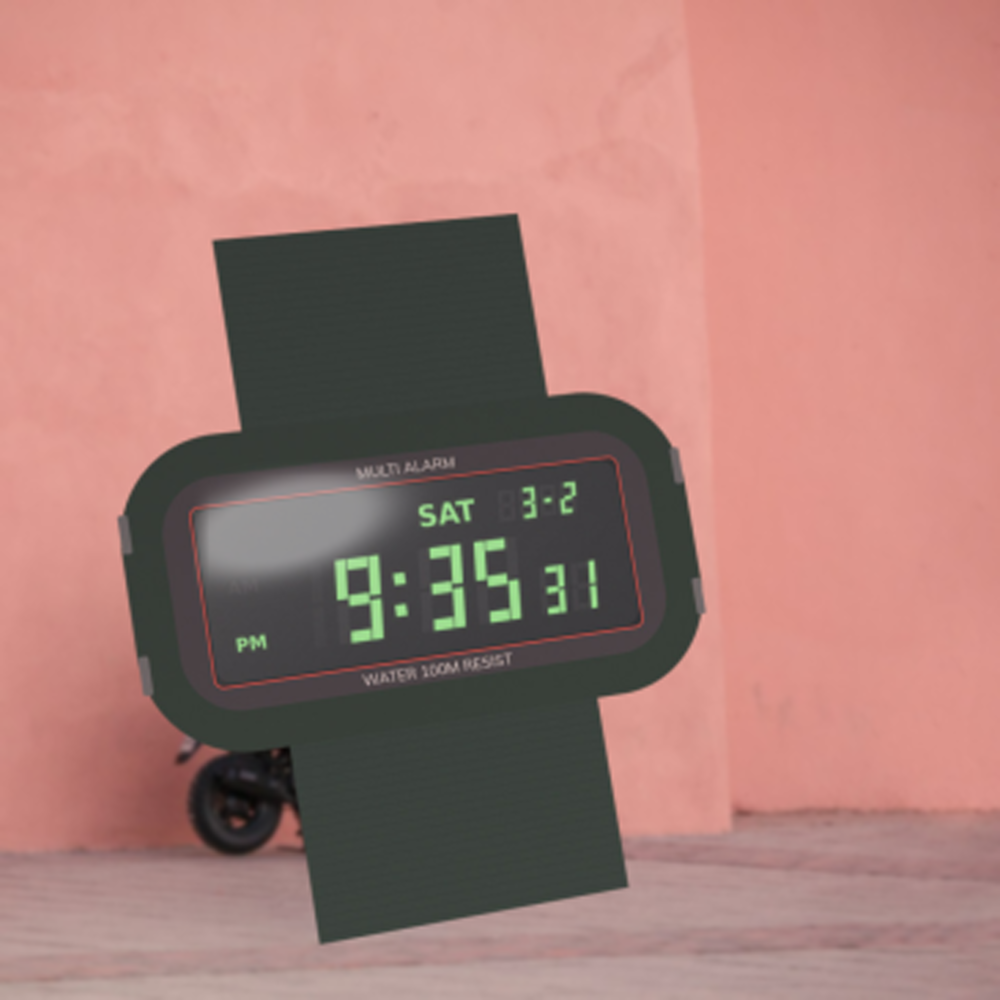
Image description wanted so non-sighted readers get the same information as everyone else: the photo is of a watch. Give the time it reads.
9:35:31
